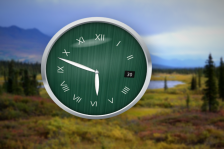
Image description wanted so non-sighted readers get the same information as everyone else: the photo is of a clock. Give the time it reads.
5:48
